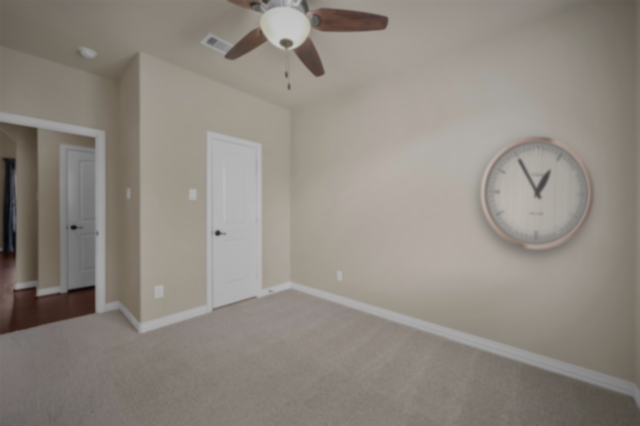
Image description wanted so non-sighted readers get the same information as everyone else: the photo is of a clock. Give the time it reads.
12:55
